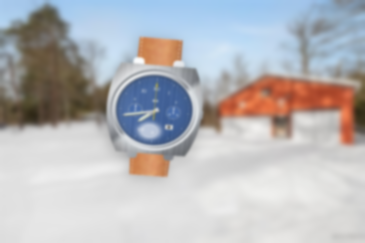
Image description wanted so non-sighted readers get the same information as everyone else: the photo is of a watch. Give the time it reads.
7:43
